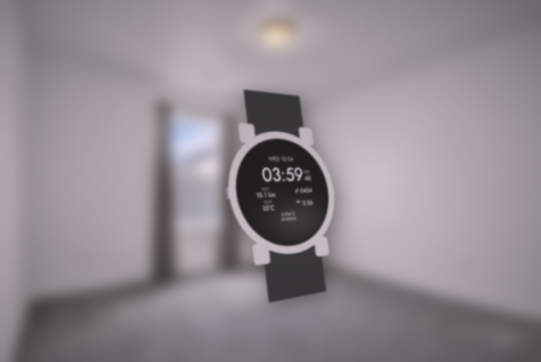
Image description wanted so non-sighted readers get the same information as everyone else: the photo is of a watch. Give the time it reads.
3:59
